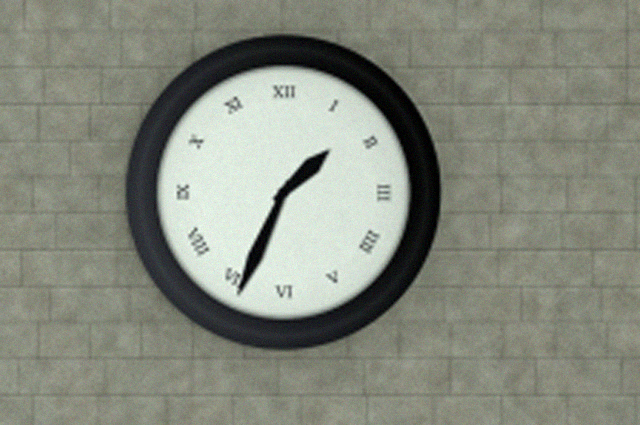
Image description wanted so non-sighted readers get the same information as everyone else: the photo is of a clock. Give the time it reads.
1:34
